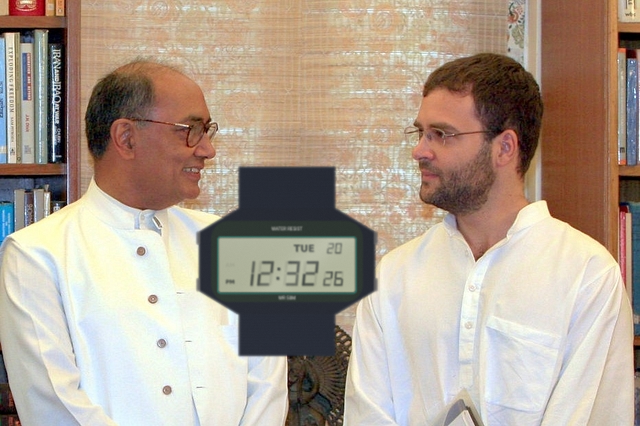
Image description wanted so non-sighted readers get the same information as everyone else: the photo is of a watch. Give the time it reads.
12:32:26
